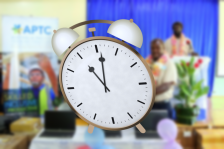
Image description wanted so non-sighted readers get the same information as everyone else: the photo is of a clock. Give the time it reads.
11:01
